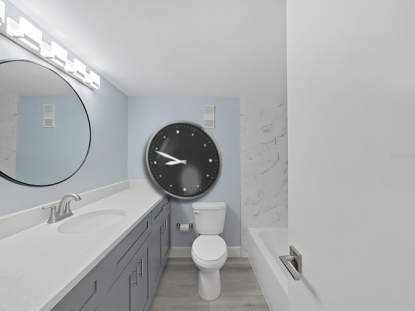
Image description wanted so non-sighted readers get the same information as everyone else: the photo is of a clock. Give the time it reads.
8:49
